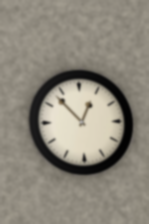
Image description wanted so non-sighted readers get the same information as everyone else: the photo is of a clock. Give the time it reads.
12:53
